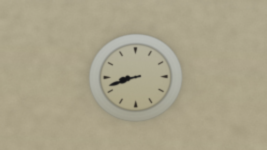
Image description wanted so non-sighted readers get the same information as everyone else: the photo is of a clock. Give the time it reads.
8:42
